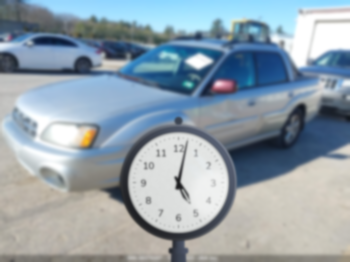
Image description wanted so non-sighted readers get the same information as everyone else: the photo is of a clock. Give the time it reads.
5:02
